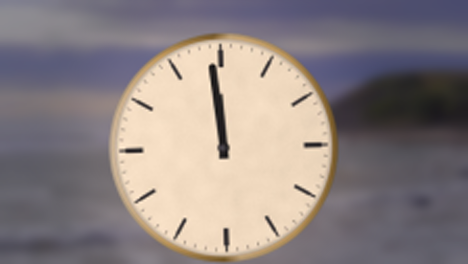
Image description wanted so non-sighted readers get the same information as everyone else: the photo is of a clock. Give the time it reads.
11:59
